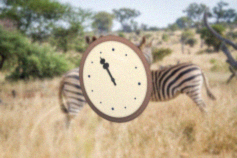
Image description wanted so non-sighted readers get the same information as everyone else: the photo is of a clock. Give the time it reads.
10:54
